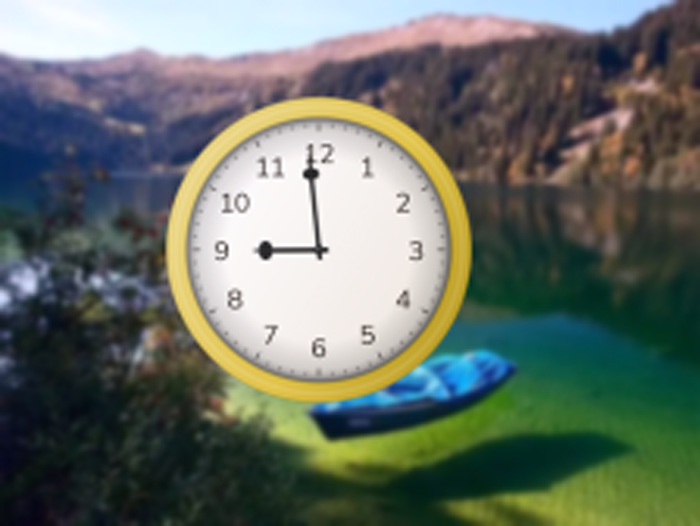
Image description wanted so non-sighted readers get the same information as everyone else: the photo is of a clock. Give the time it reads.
8:59
